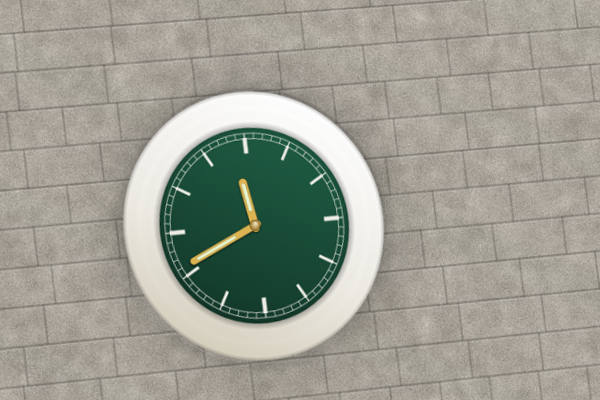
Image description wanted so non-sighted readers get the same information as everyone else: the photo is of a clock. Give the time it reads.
11:41
